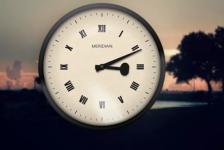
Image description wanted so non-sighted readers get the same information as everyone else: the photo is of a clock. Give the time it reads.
3:11
